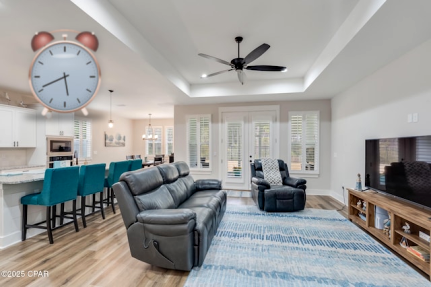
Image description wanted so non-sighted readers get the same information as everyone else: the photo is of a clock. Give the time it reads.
5:41
